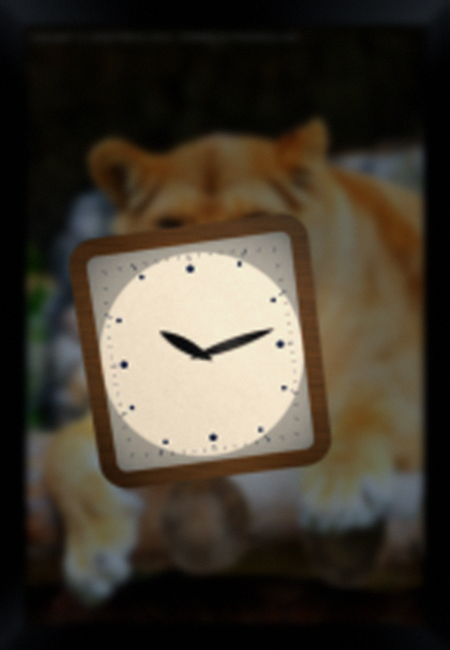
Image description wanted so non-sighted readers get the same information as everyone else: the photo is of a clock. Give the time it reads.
10:13
